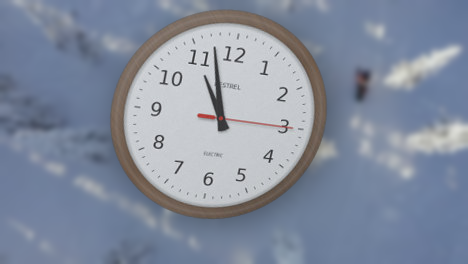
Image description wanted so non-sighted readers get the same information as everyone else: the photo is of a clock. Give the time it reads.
10:57:15
